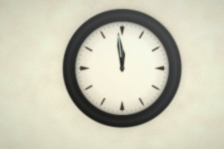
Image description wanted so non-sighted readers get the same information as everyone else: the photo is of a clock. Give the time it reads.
11:59
